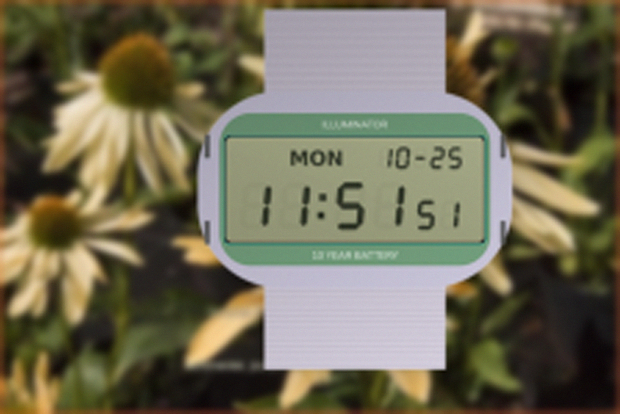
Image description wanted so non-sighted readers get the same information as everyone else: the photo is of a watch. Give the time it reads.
11:51:51
